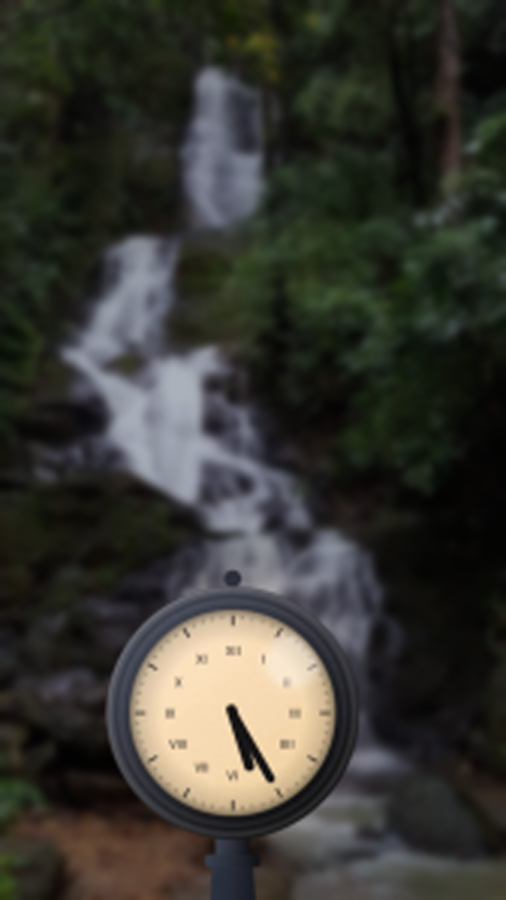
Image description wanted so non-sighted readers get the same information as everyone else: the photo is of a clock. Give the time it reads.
5:25
